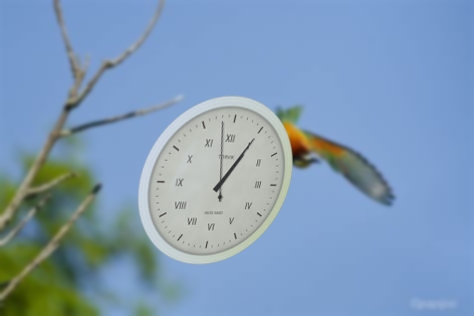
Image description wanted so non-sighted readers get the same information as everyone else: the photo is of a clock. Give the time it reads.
1:04:58
